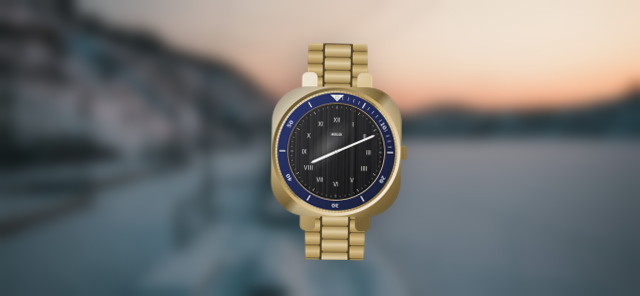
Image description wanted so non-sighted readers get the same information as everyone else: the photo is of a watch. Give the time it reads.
8:11
